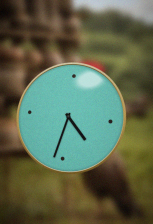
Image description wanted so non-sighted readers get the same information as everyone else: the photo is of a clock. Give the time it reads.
4:32
